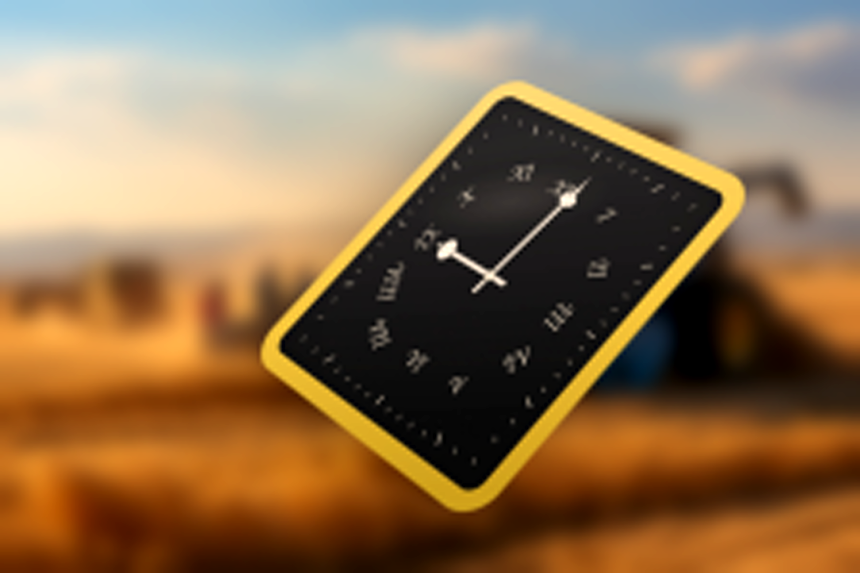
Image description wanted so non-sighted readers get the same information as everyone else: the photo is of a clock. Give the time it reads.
9:01
